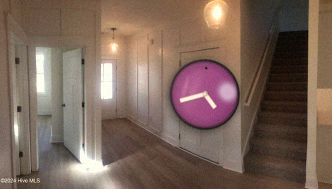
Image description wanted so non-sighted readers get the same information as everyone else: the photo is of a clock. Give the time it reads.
4:42
